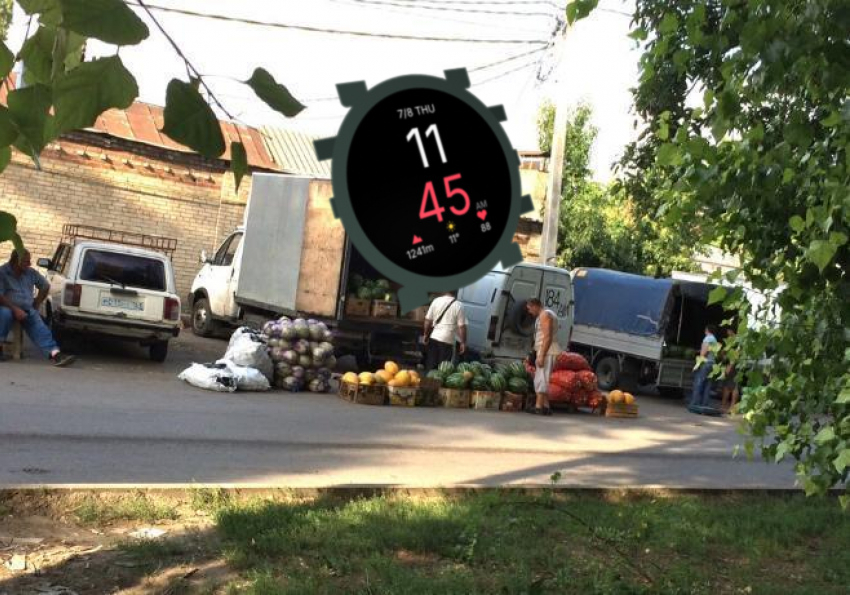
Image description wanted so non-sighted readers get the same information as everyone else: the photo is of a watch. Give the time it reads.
11:45
